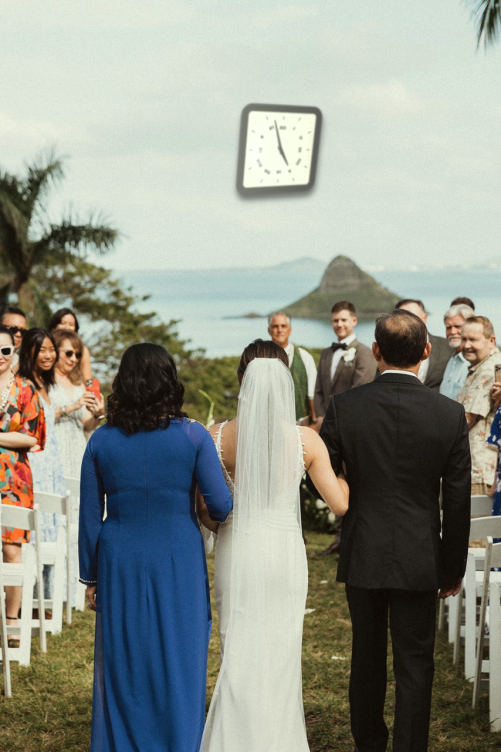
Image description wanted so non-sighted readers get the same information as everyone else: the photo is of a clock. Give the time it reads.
4:57
